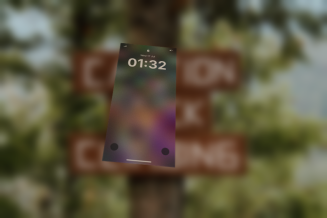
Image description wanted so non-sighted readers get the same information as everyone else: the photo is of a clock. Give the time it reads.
1:32
